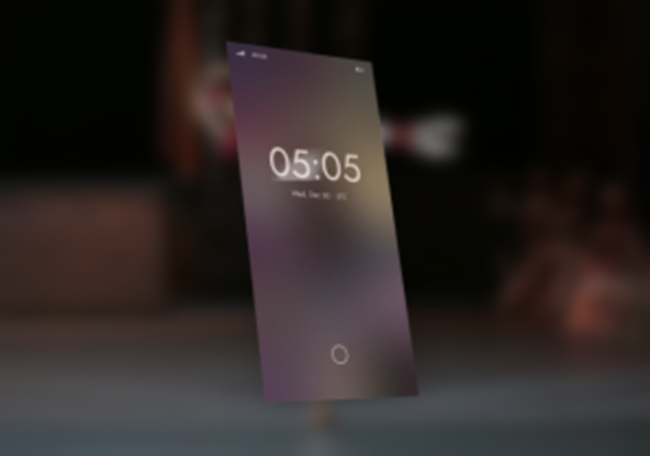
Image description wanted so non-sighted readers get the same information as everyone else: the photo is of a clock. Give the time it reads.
5:05
